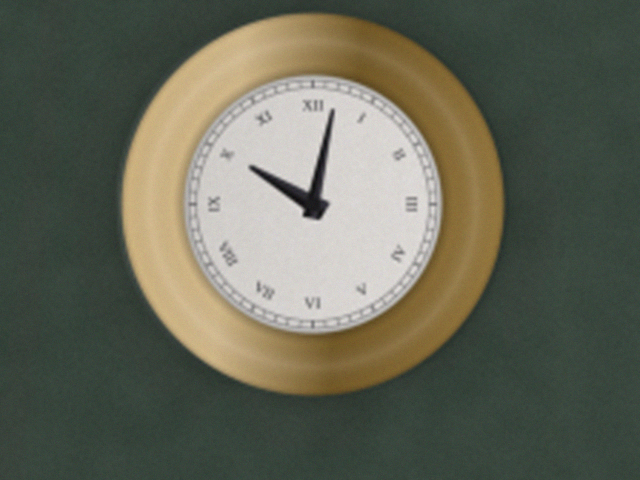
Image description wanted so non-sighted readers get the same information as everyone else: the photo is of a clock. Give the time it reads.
10:02
